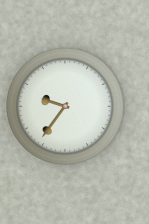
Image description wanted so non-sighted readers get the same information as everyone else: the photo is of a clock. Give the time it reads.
9:36
